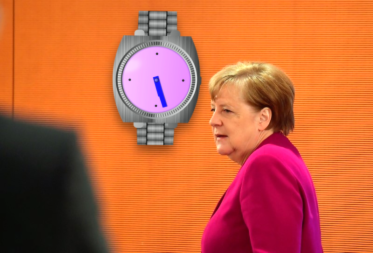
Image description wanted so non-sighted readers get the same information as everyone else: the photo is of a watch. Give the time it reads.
5:27
